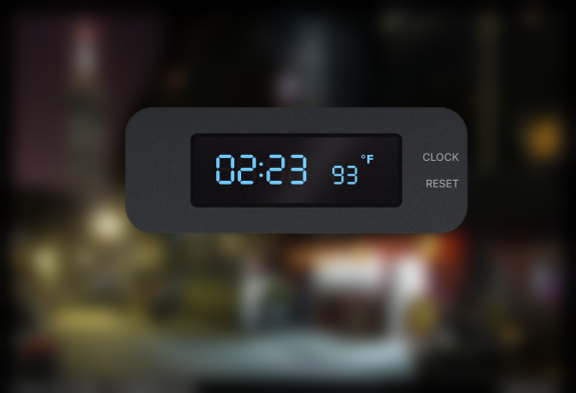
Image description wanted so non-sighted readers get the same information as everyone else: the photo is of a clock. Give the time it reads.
2:23
